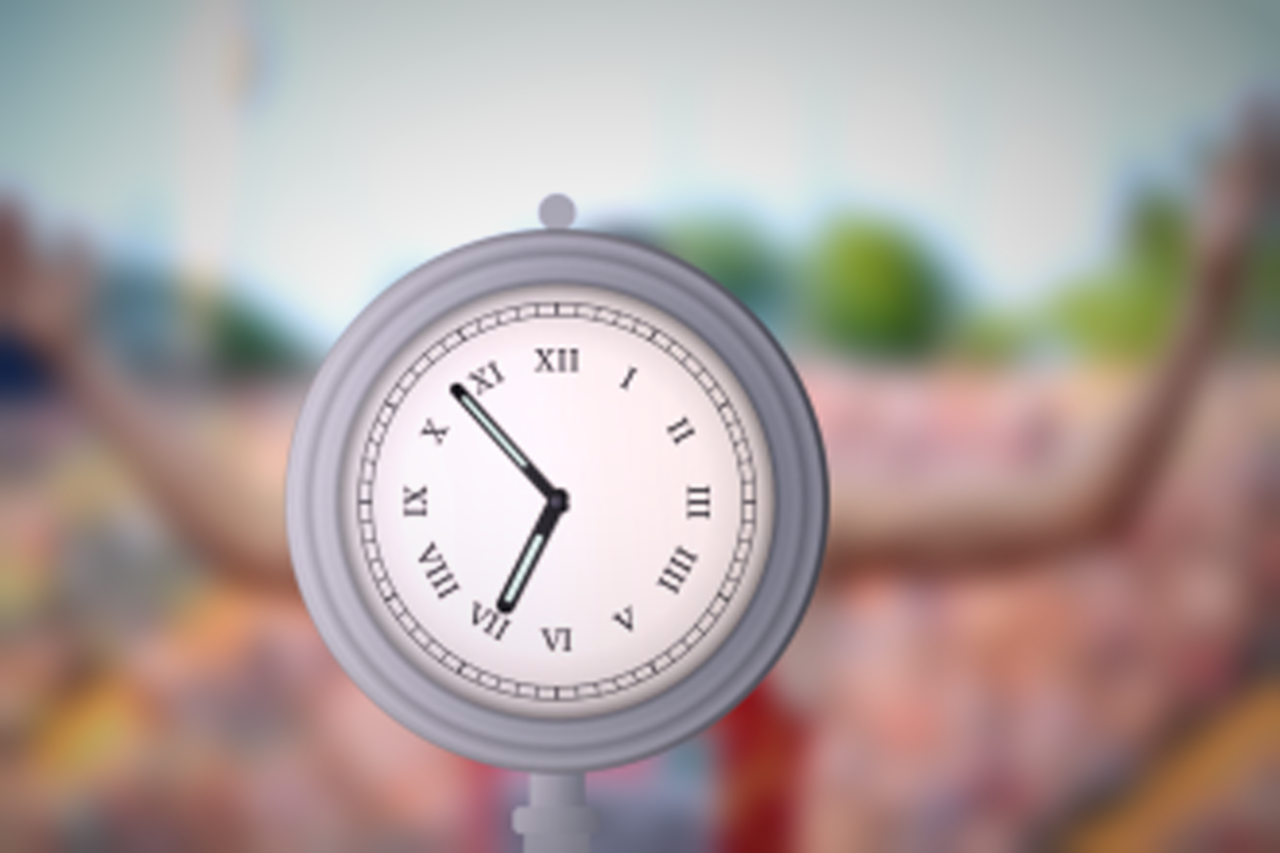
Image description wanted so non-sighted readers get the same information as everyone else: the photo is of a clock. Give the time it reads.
6:53
